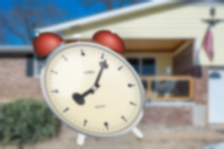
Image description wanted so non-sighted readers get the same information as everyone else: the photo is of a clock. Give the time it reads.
8:06
